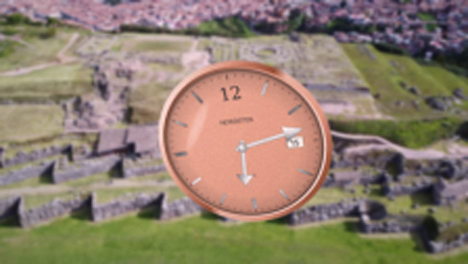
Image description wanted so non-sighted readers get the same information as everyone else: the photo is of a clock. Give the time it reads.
6:13
